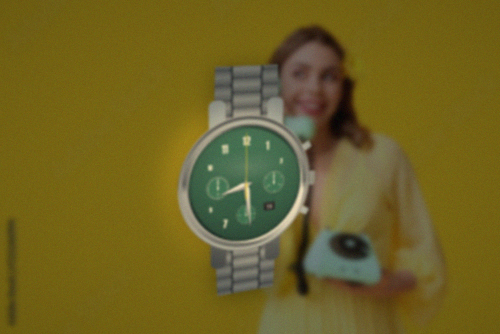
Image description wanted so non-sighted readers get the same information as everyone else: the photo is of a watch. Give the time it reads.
8:29
